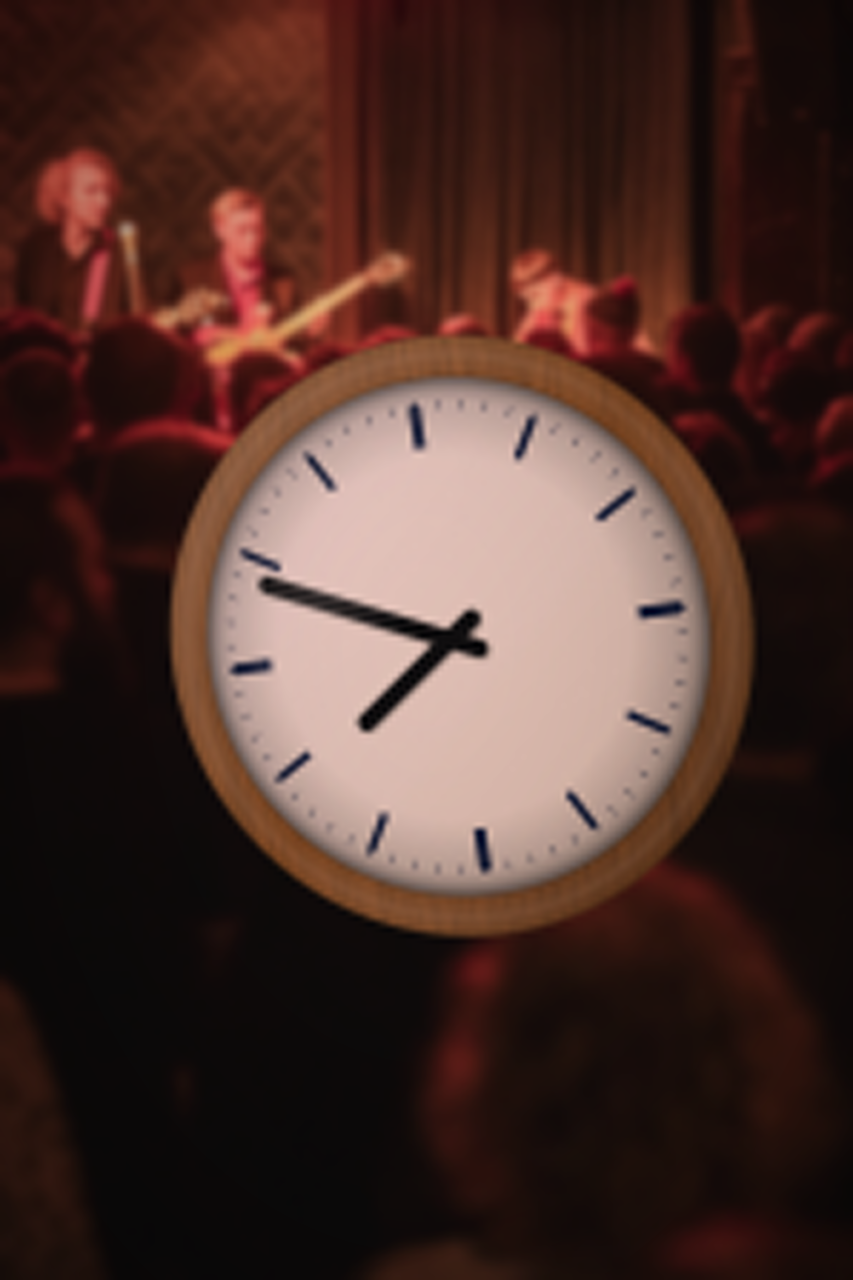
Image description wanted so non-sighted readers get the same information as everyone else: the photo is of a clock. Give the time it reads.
7:49
